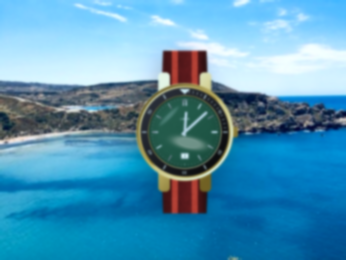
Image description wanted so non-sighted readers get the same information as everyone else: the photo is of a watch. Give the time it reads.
12:08
